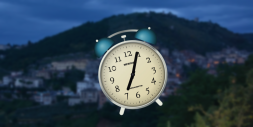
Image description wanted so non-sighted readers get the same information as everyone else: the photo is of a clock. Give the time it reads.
7:04
